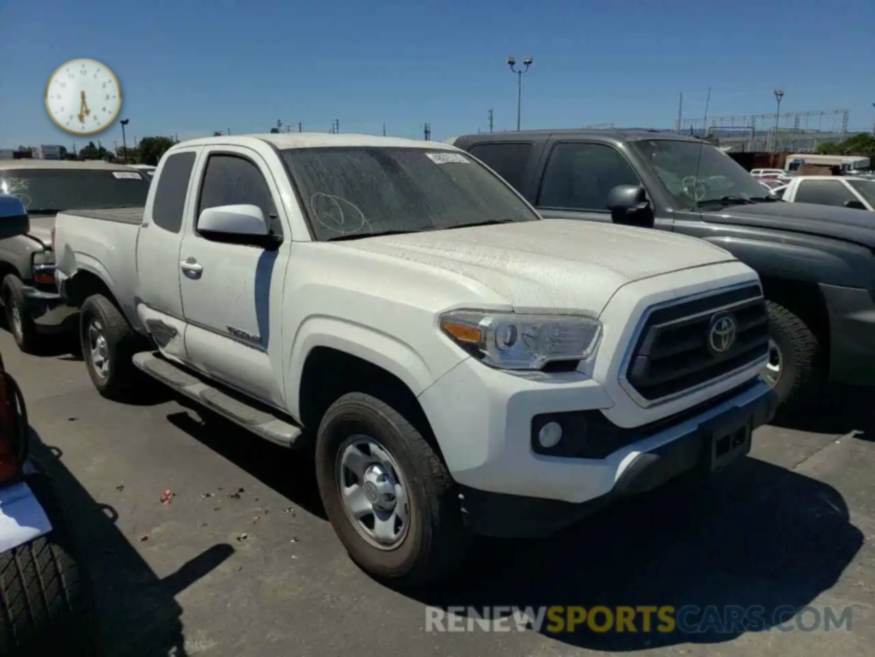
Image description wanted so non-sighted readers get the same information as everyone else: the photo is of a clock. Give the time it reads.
5:31
